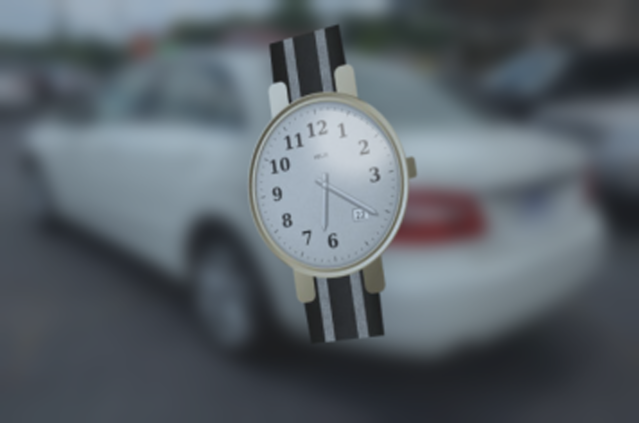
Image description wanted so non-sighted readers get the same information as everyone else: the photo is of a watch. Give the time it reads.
6:21
